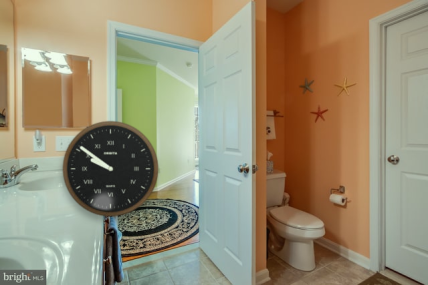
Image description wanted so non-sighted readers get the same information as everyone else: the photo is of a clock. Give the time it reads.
9:51
